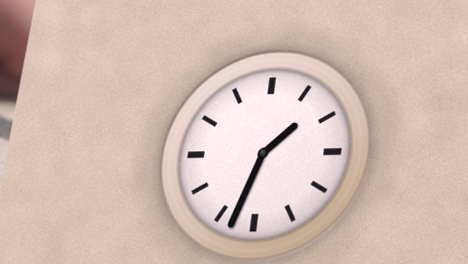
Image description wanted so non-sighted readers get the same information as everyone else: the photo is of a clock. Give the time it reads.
1:33
